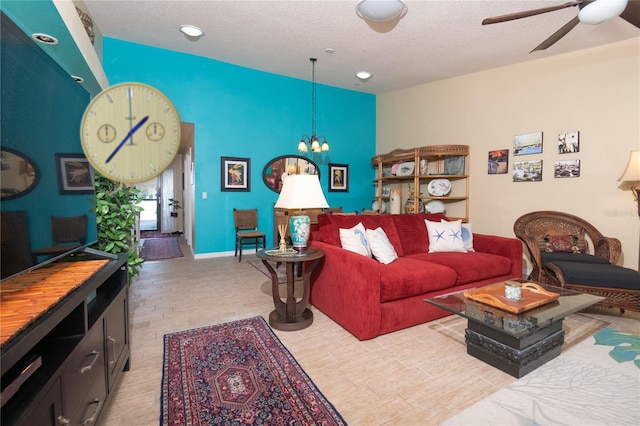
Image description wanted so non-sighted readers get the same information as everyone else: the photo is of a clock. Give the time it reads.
1:37
